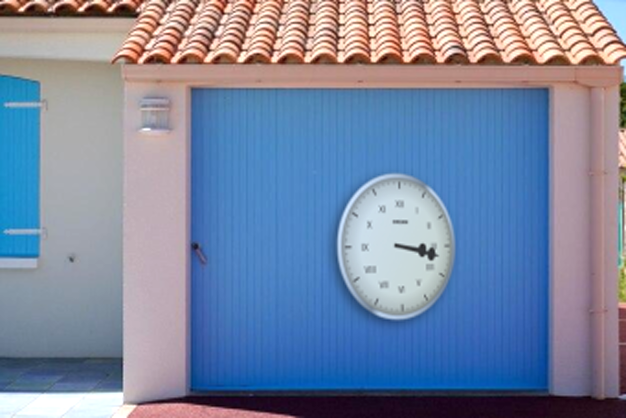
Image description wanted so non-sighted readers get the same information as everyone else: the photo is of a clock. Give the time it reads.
3:17
